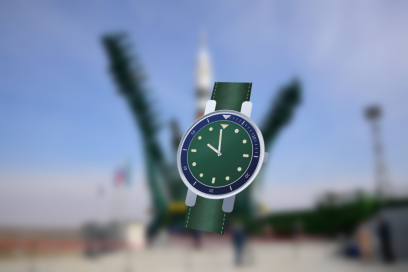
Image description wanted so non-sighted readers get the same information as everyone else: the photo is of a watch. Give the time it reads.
9:59
